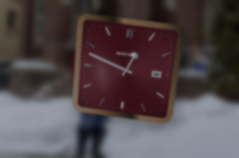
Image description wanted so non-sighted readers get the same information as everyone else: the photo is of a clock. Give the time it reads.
12:48
